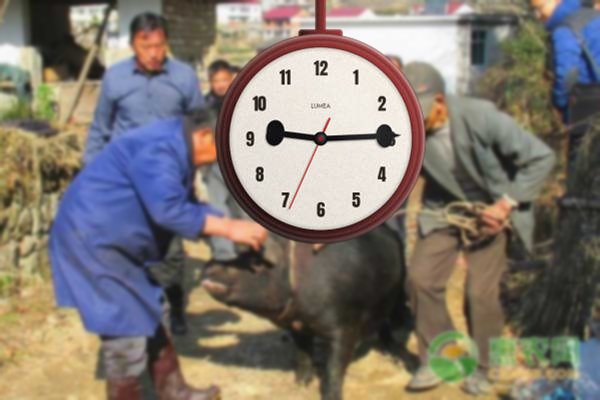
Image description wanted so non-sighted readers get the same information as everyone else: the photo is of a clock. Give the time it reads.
9:14:34
